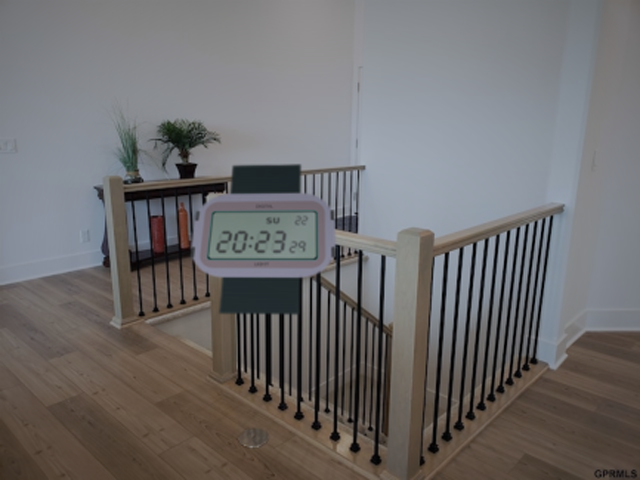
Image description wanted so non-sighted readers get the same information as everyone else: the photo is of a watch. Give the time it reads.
20:23:29
